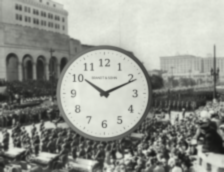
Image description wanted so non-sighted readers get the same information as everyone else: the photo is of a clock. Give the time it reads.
10:11
